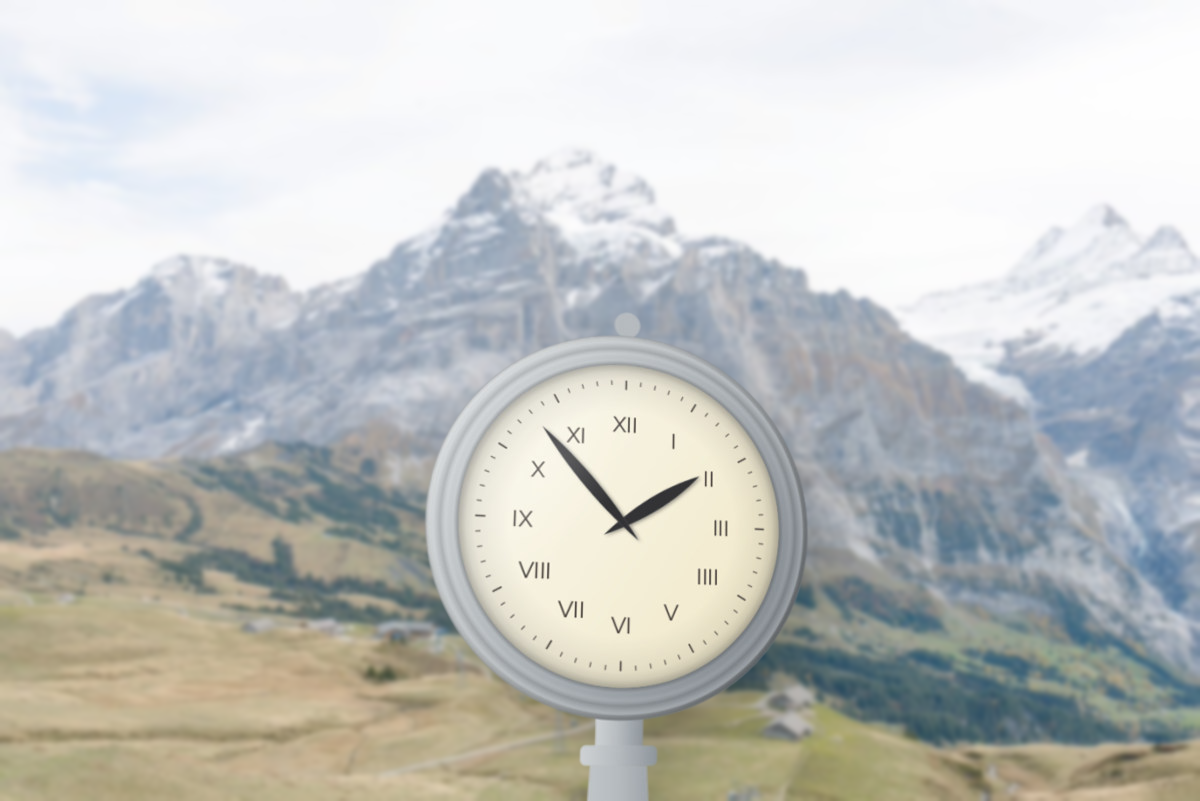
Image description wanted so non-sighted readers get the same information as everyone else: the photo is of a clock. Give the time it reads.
1:53
